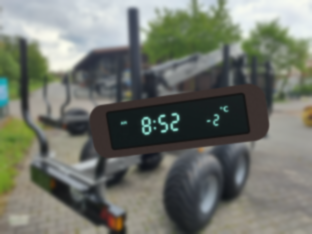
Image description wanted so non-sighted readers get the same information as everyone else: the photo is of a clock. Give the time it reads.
8:52
